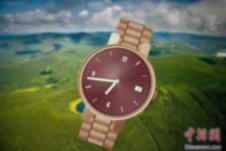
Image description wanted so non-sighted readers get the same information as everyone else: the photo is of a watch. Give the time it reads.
6:43
